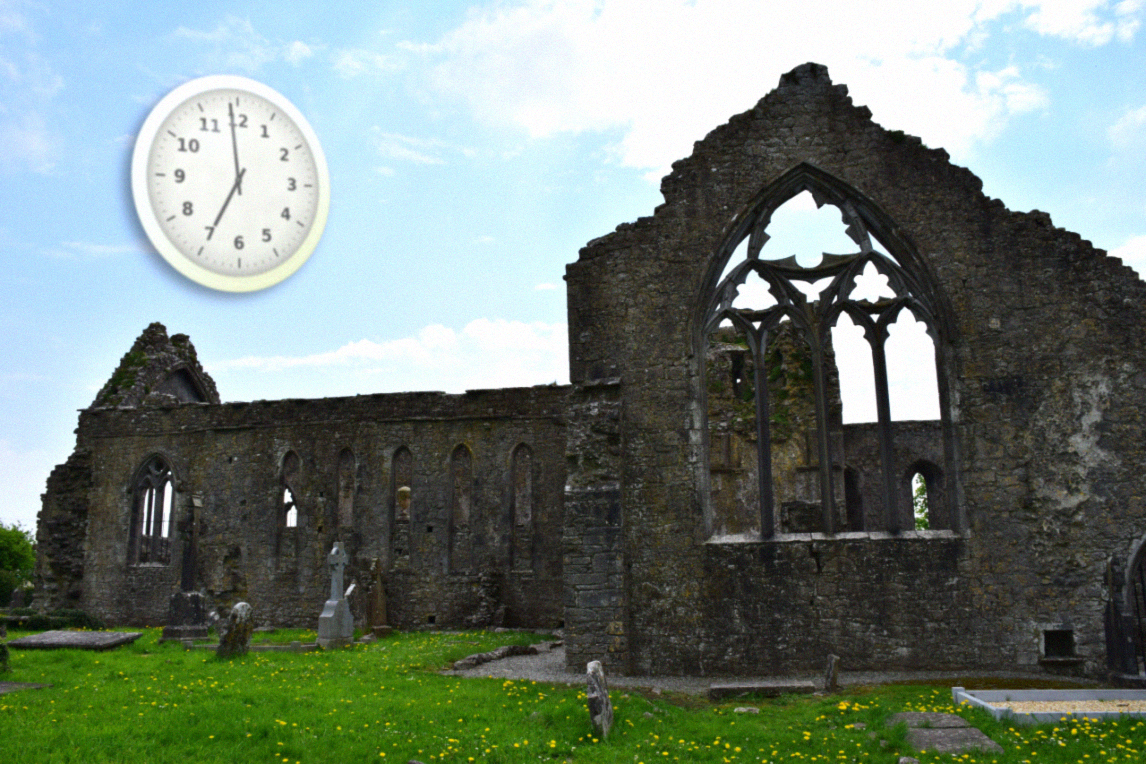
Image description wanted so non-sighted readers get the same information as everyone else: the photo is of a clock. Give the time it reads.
6:59
